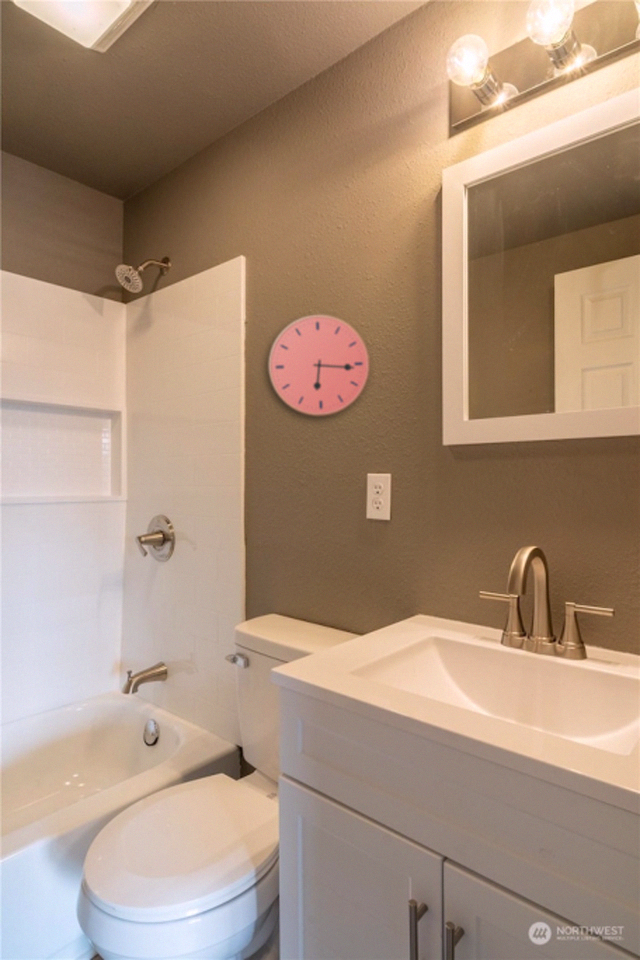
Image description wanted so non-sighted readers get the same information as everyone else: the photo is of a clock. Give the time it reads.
6:16
